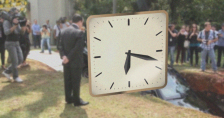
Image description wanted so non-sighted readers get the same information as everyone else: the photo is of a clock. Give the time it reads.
6:18
